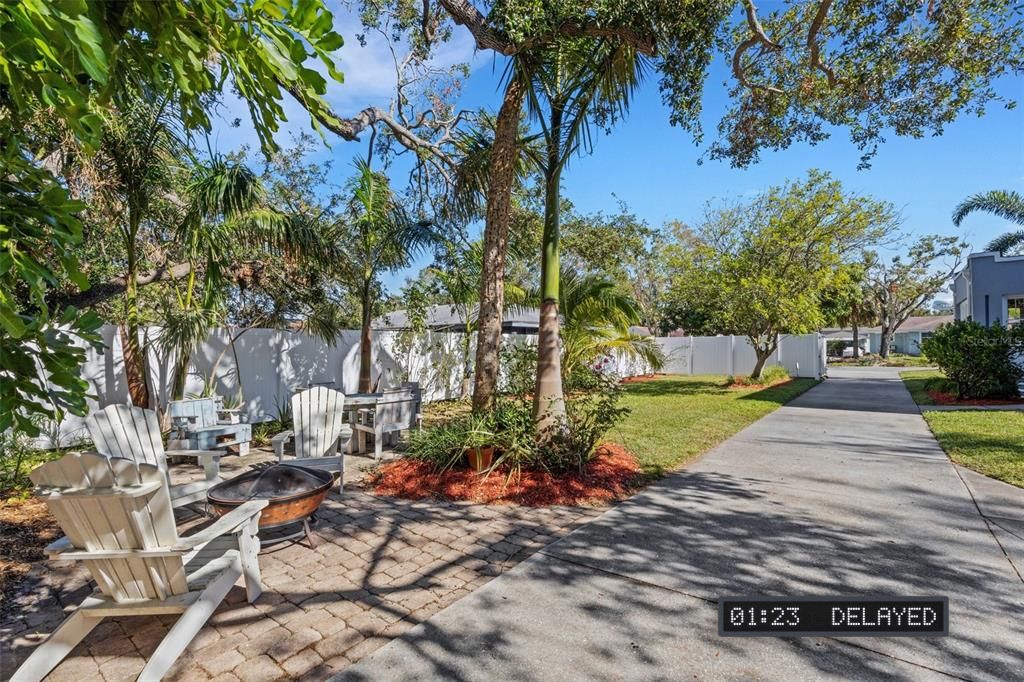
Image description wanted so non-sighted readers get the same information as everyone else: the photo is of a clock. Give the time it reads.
1:23
